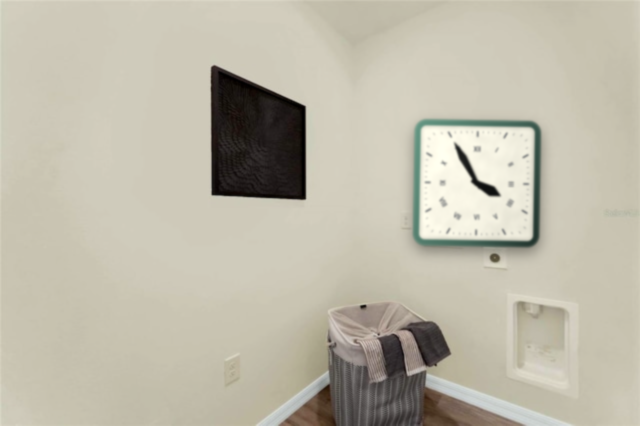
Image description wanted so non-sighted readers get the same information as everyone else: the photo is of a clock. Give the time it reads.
3:55
